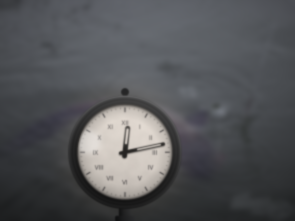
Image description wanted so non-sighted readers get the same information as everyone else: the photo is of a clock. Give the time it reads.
12:13
